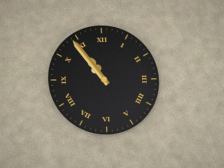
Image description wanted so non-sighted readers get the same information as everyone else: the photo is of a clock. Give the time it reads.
10:54
